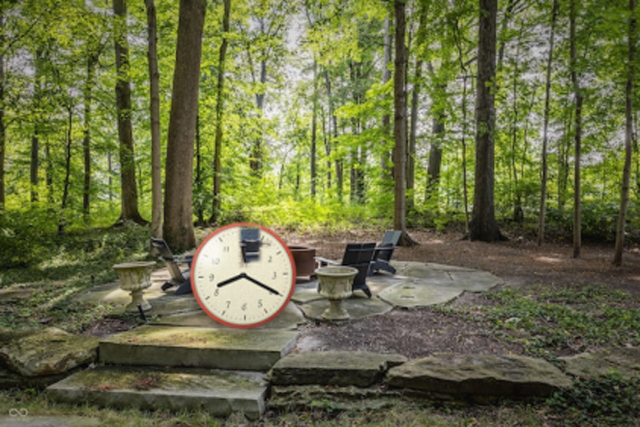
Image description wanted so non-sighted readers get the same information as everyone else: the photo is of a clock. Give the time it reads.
8:20
